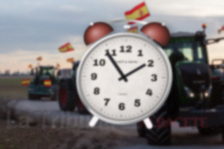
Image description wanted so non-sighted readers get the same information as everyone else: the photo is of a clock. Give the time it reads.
1:54
